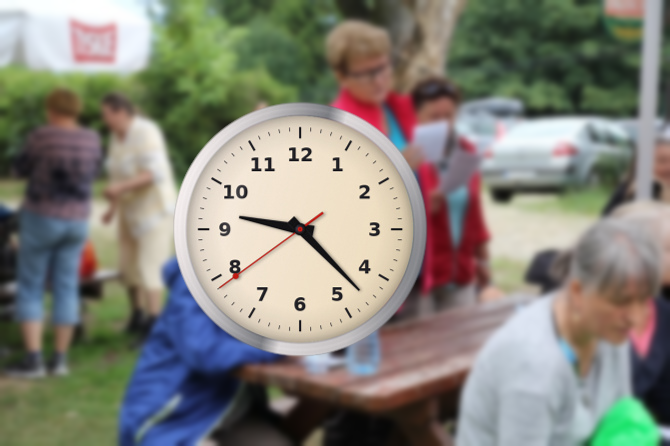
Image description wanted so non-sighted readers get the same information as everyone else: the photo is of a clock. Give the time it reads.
9:22:39
